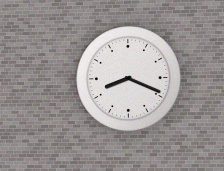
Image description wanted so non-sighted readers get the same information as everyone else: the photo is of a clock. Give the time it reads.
8:19
